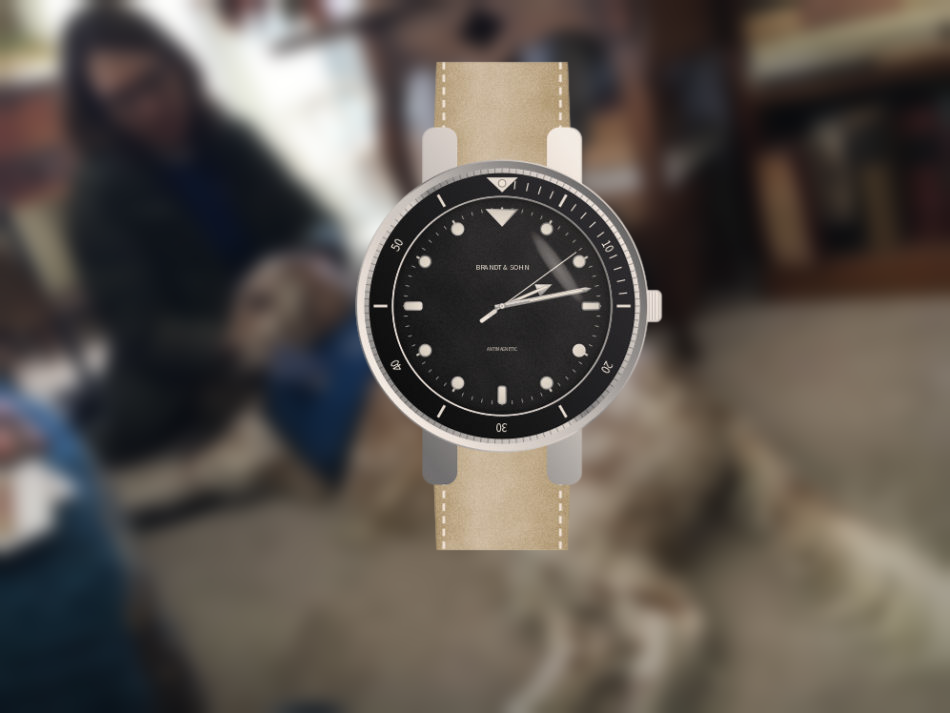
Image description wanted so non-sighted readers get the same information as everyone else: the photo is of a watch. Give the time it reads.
2:13:09
